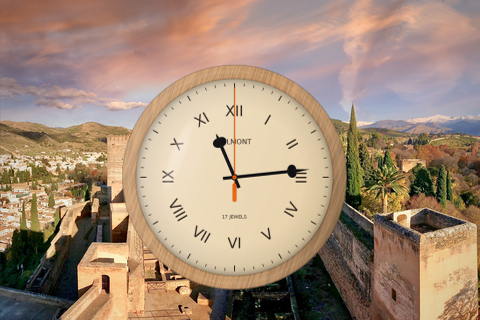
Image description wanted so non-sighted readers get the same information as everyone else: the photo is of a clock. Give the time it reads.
11:14:00
